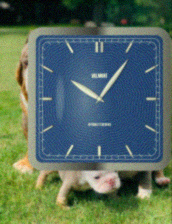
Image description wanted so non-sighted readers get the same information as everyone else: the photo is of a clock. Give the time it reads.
10:06
